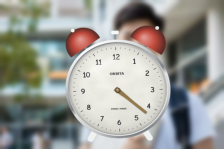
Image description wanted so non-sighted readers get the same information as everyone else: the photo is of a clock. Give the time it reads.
4:22
